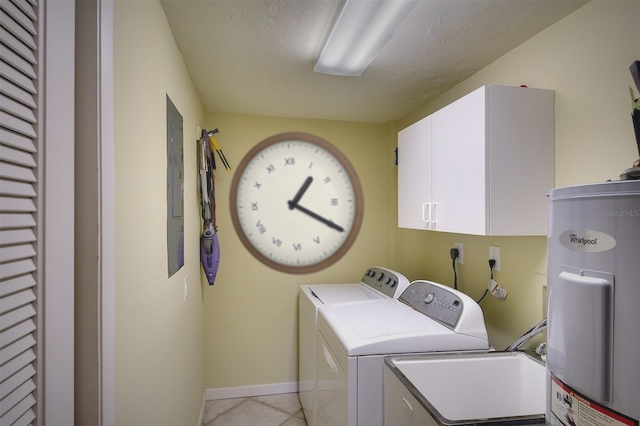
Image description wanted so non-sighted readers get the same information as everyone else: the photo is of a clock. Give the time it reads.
1:20
